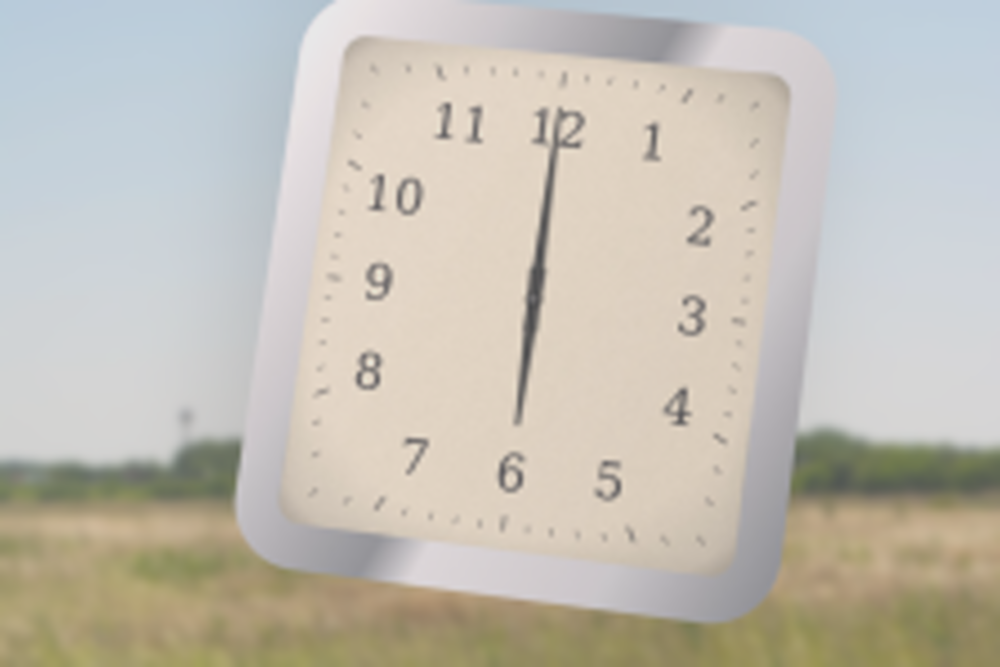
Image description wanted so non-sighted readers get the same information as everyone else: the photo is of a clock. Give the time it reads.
6:00
